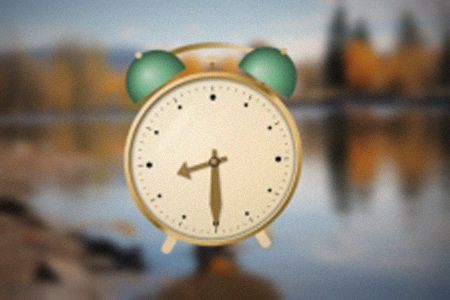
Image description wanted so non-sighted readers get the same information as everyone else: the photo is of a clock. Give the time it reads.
8:30
